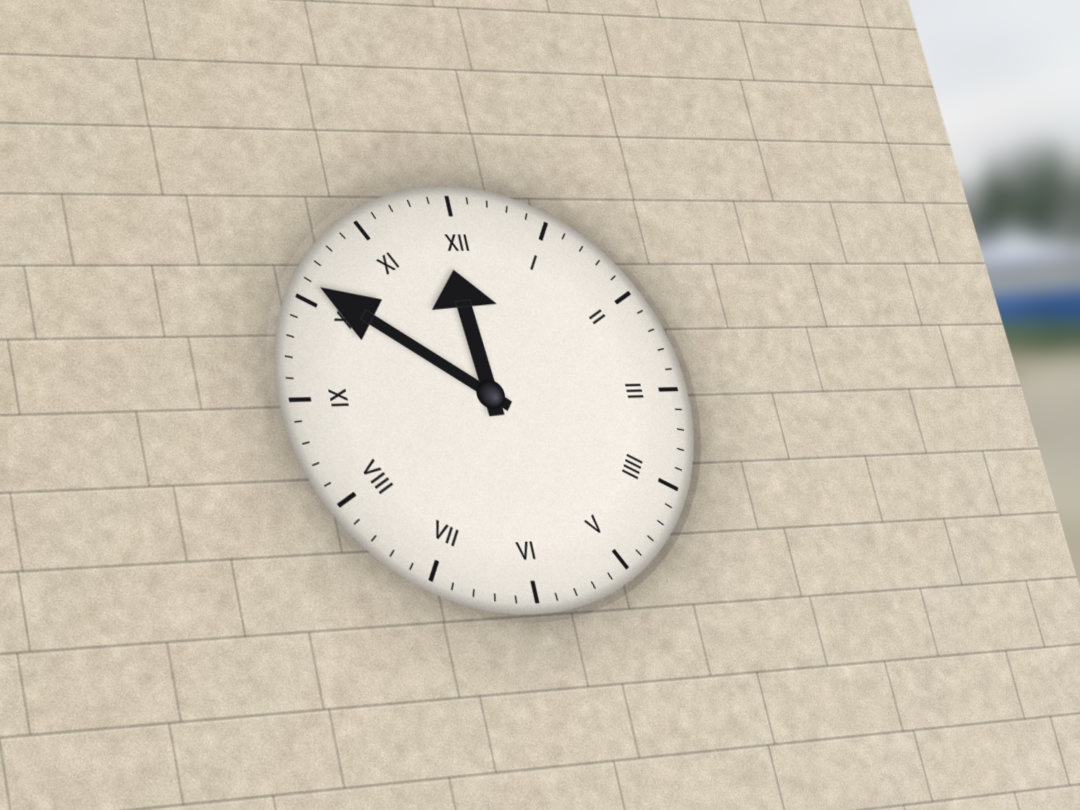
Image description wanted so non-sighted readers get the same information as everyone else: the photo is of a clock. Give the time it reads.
11:51
